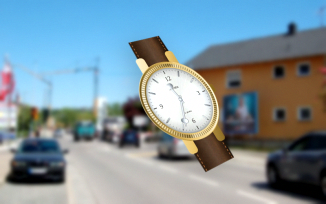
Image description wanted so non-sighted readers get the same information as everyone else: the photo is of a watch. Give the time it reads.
11:34
